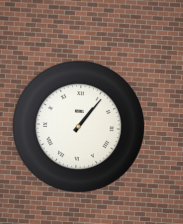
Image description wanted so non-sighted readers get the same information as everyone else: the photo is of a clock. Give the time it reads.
1:06
